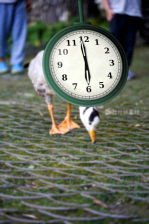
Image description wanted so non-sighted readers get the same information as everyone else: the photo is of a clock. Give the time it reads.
5:59
